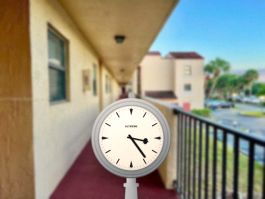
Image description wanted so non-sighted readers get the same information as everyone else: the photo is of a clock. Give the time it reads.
3:24
